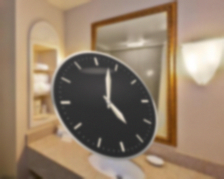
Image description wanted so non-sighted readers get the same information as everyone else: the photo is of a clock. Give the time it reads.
5:03
